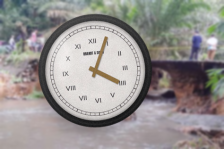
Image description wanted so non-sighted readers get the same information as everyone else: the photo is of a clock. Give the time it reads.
4:04
